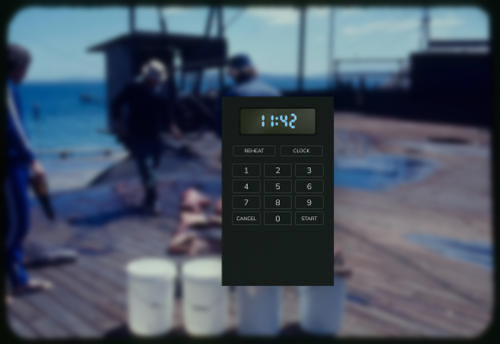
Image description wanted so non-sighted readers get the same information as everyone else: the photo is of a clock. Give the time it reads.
11:42
